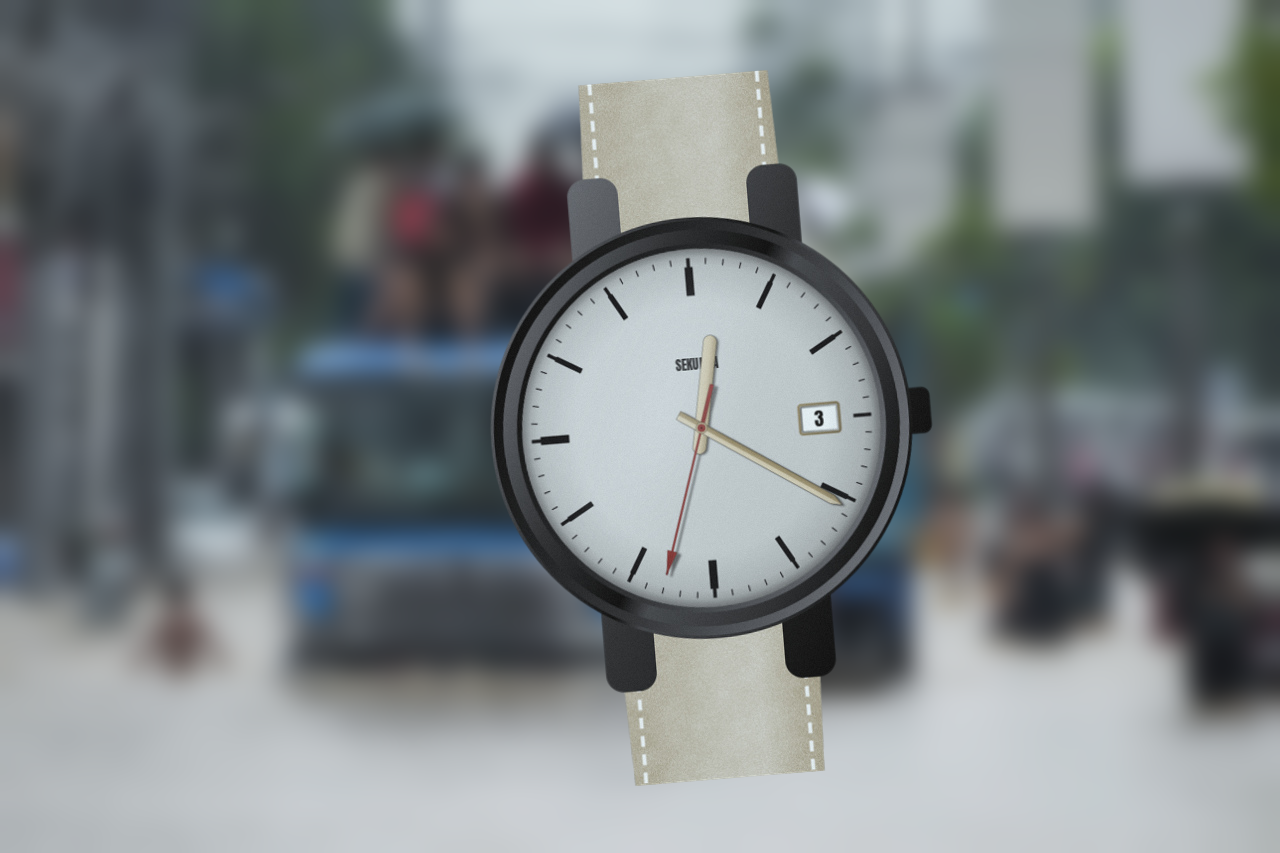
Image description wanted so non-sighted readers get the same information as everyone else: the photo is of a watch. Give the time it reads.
12:20:33
